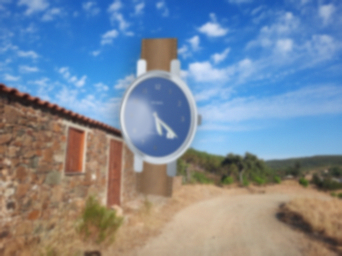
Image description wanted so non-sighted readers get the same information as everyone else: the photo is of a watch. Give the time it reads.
5:21
